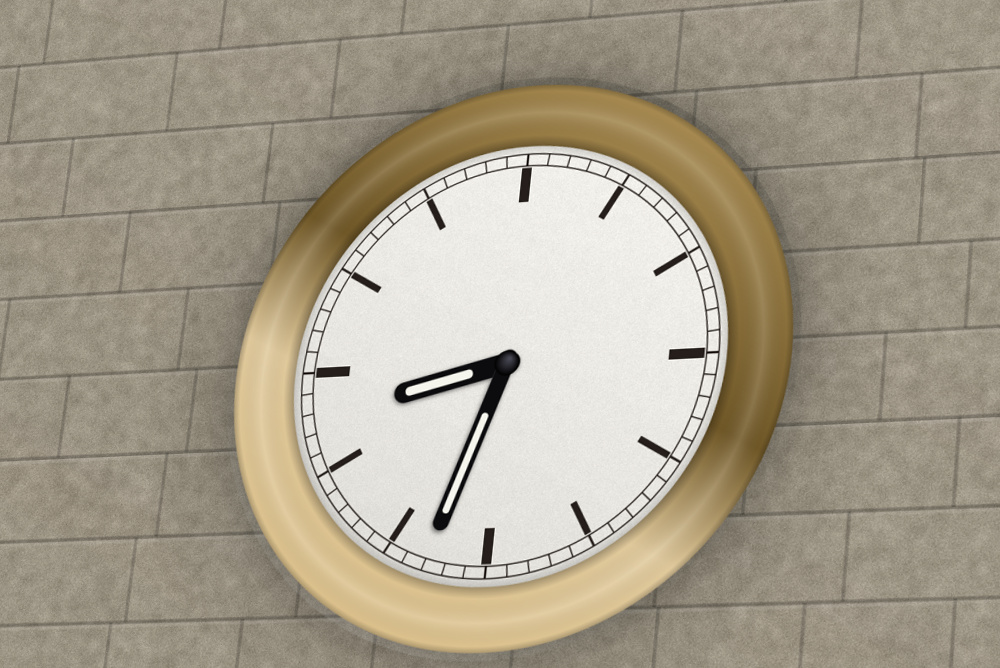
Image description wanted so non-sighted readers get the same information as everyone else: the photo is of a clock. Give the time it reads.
8:33
